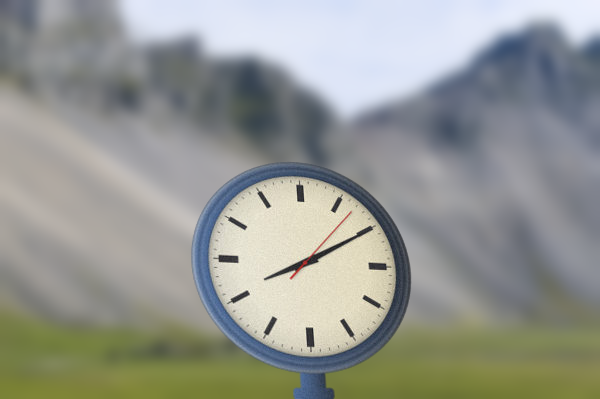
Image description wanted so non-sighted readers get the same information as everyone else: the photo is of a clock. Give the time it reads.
8:10:07
